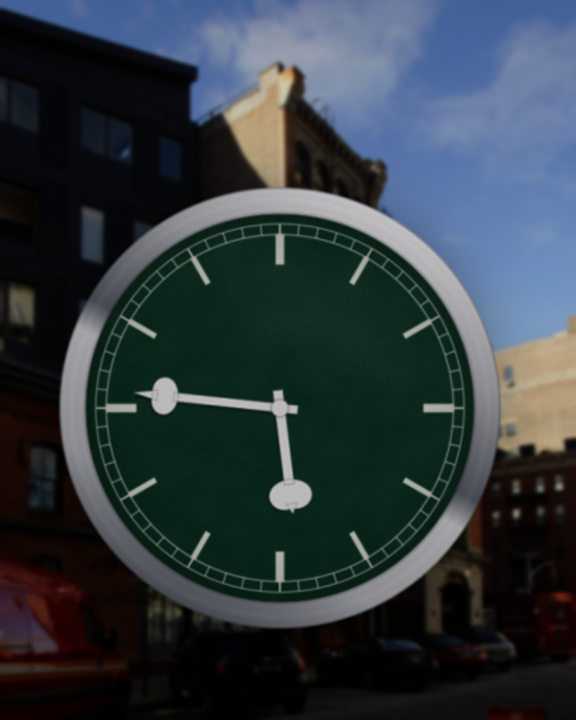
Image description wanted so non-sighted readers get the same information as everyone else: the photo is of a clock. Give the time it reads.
5:46
